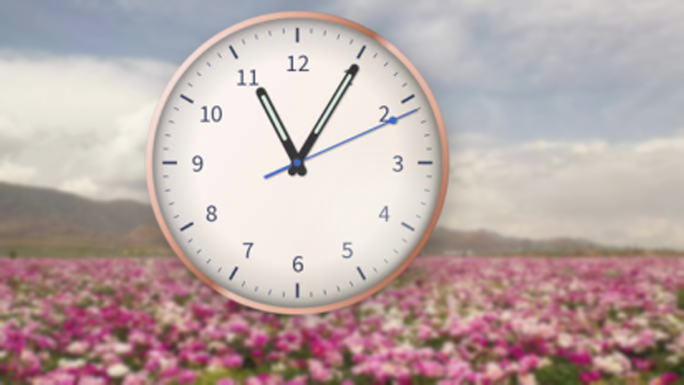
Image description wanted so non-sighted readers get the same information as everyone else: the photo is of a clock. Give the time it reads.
11:05:11
